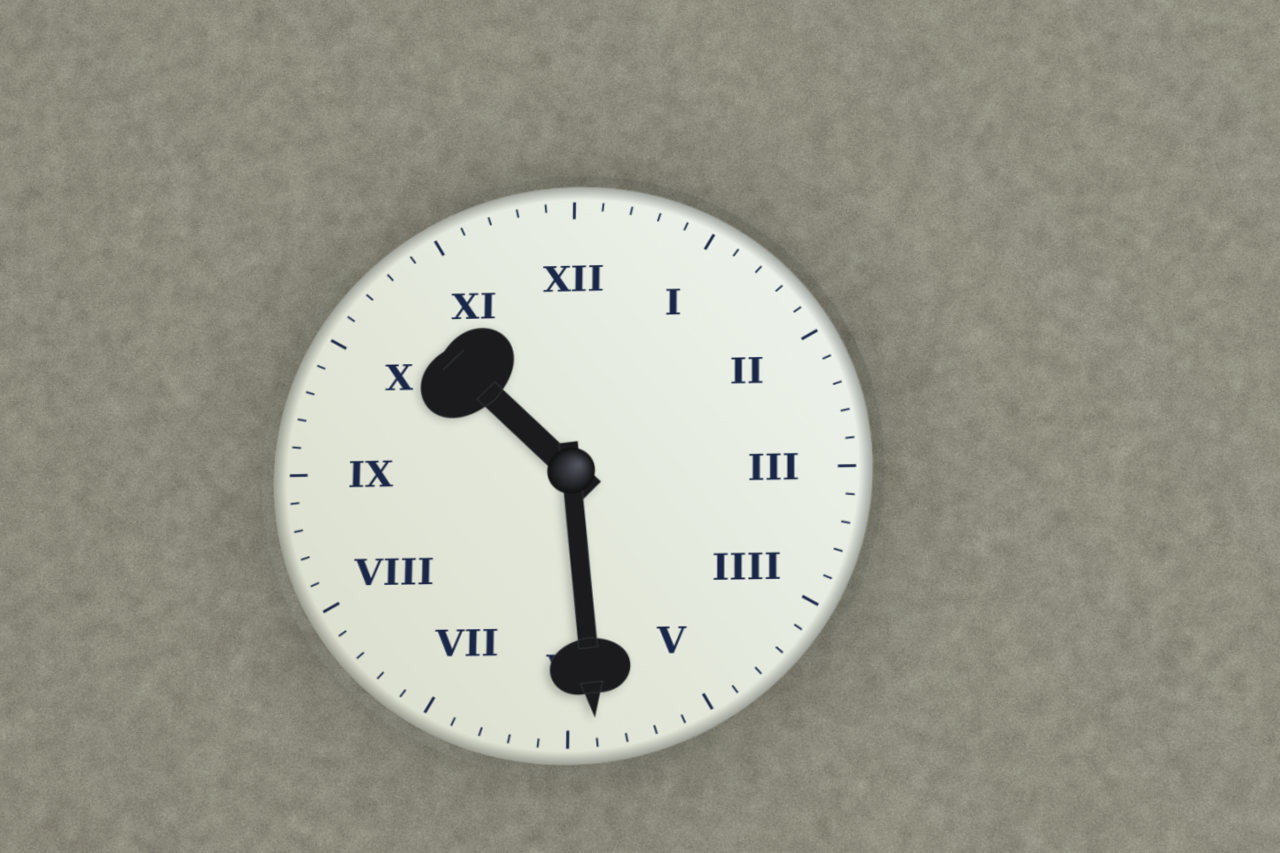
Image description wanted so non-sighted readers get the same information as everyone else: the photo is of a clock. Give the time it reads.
10:29
